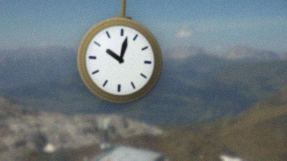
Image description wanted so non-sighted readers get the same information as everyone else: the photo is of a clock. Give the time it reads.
10:02
